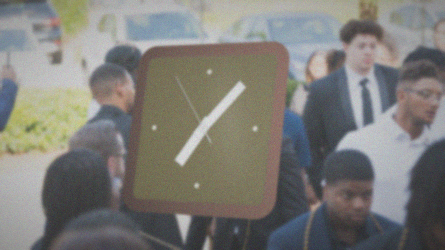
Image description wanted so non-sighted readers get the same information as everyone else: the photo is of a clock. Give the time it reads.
7:06:54
